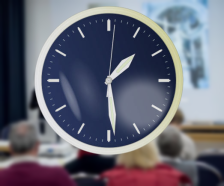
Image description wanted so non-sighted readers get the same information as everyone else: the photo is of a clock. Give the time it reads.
1:29:01
